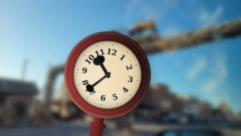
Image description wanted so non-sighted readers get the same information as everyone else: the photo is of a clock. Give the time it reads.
10:37
